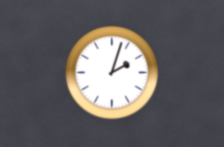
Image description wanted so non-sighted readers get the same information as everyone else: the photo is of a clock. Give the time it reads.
2:03
